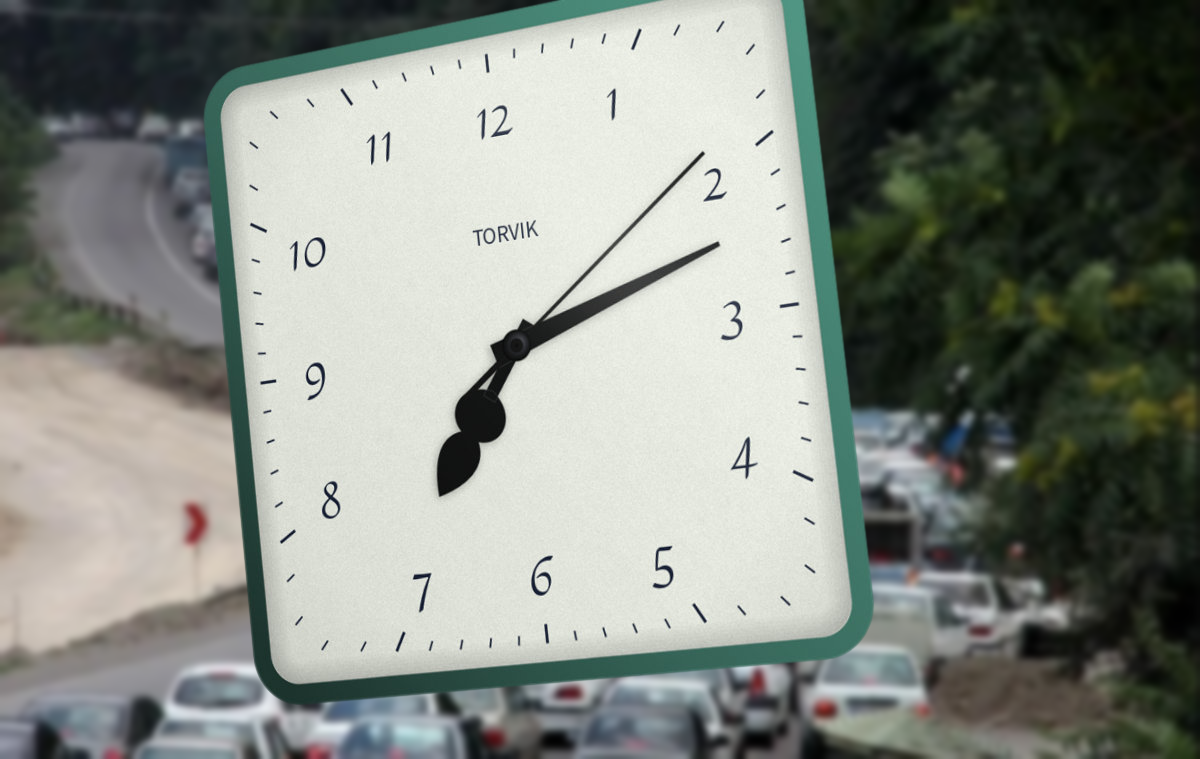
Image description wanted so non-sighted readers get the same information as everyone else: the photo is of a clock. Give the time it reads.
7:12:09
